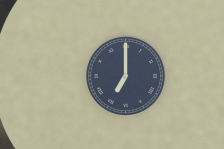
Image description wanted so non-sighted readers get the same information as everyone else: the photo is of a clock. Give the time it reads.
7:00
